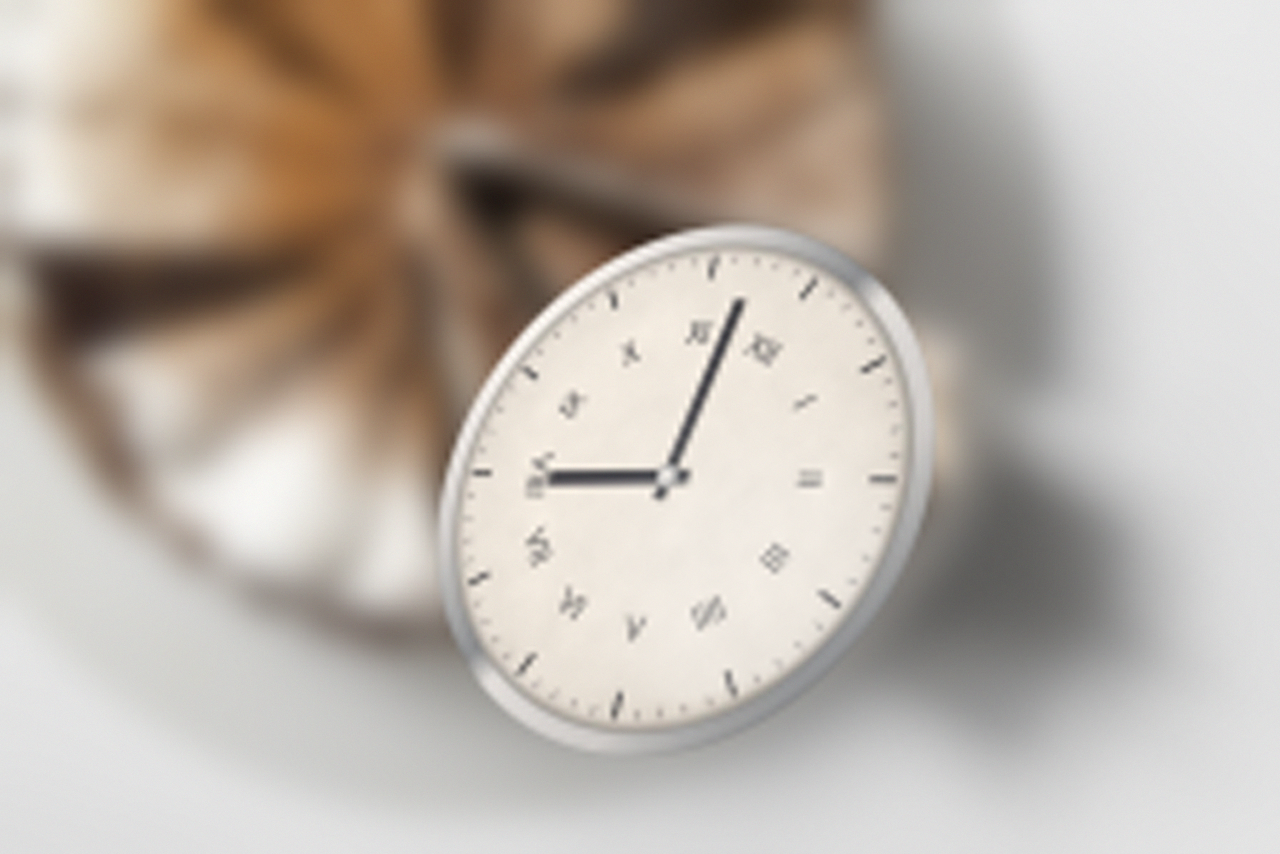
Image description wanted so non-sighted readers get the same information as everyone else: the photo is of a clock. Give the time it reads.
7:57
